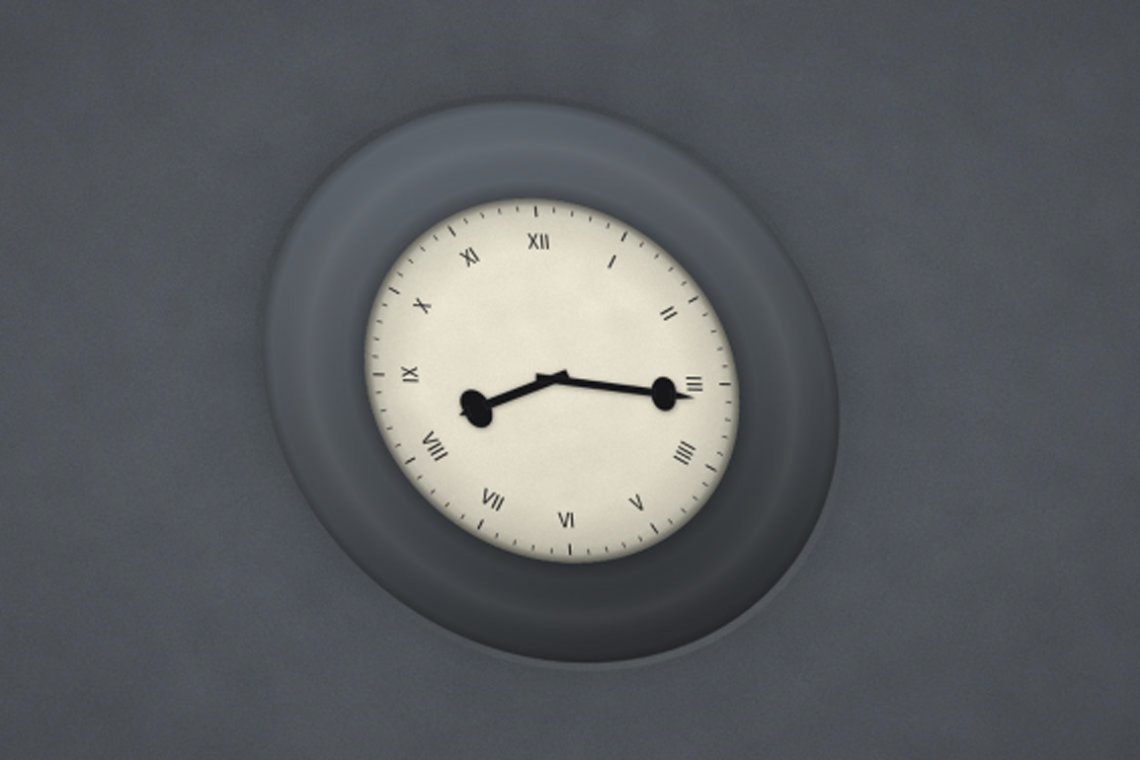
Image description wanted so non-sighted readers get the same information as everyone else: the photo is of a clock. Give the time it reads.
8:16
